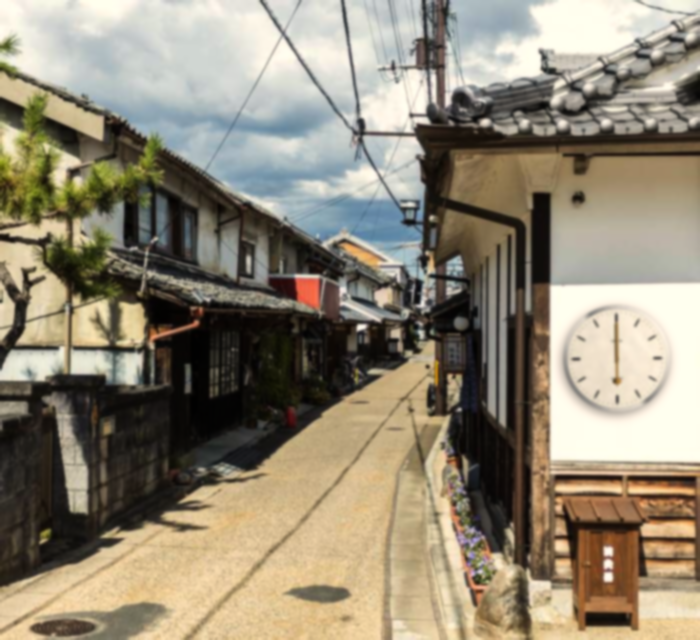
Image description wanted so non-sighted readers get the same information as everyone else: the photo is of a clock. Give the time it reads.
6:00
